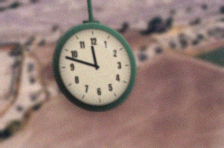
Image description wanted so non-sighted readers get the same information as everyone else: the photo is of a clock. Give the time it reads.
11:48
